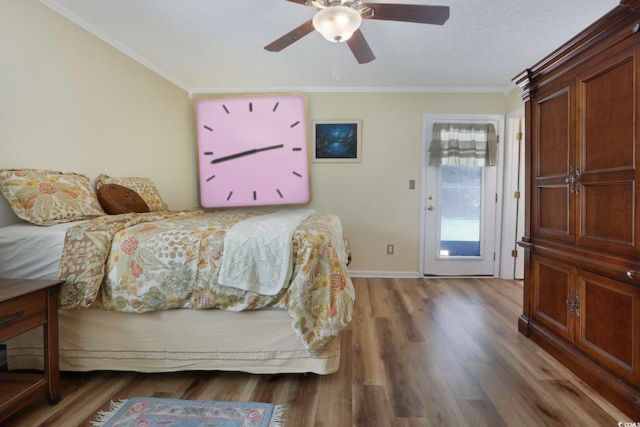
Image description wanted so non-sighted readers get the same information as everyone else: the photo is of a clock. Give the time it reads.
2:43
